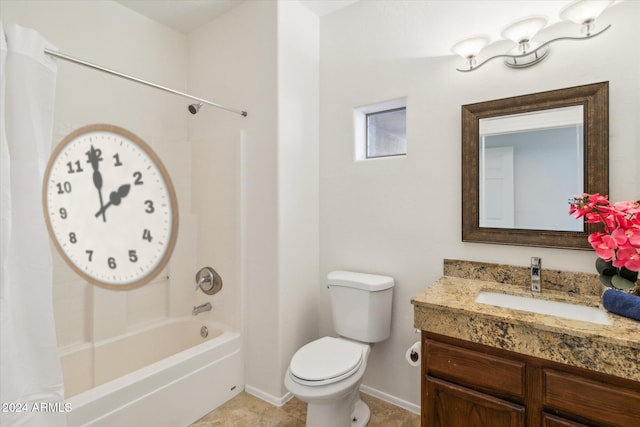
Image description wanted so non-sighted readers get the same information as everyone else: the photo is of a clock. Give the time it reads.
2:00
